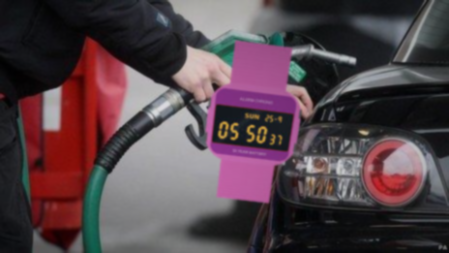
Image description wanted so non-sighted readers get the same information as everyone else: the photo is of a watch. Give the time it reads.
5:50:37
